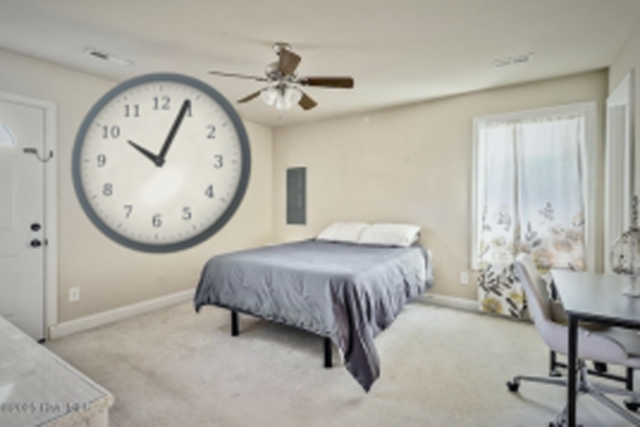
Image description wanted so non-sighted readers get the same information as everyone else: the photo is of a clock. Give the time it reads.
10:04
